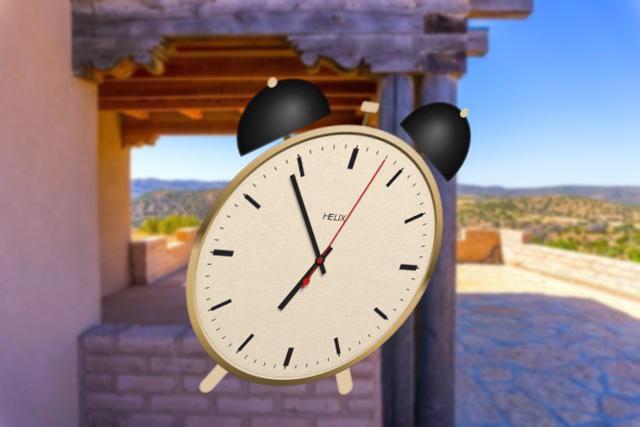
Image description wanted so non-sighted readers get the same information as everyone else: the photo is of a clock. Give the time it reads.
6:54:03
